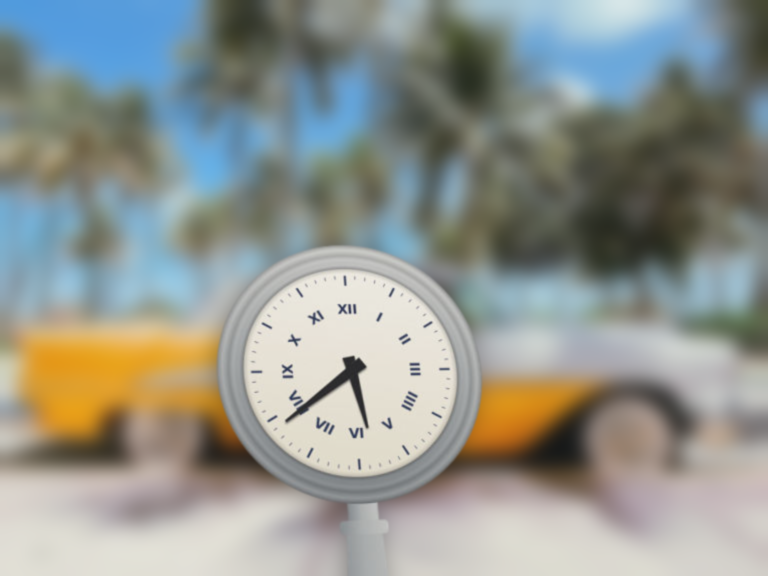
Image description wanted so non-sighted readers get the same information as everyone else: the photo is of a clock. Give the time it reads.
5:39
